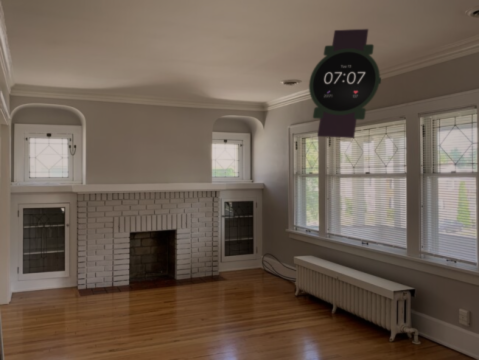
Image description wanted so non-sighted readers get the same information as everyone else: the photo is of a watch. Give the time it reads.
7:07
